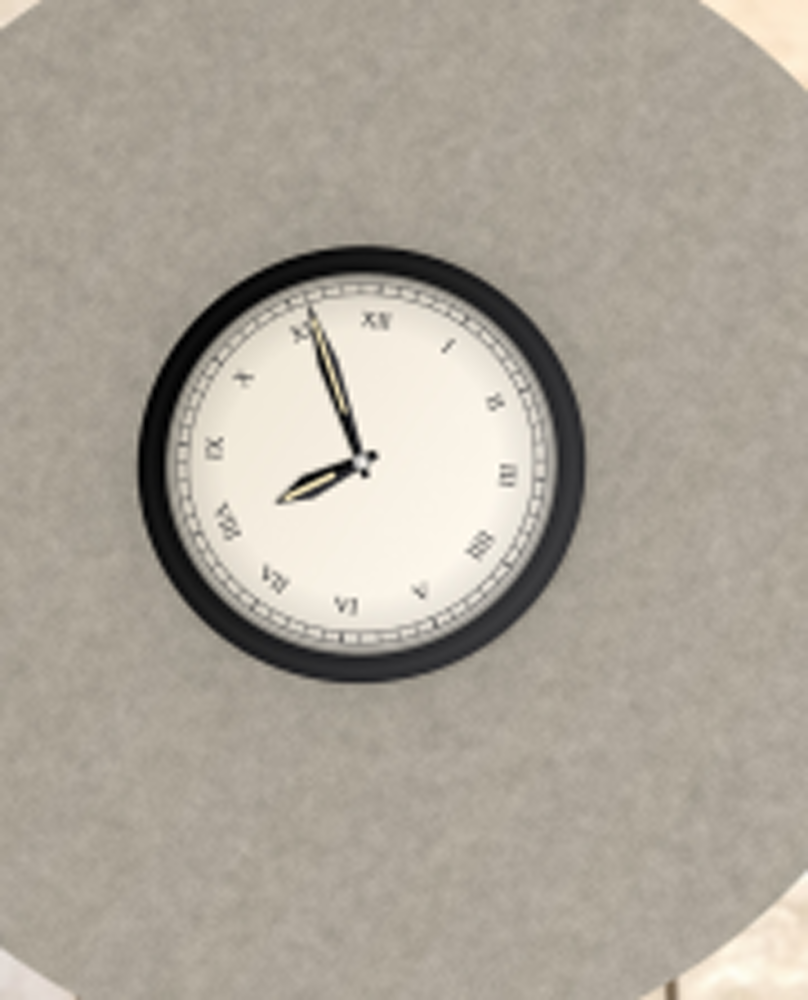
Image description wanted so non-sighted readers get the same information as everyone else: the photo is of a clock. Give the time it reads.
7:56
